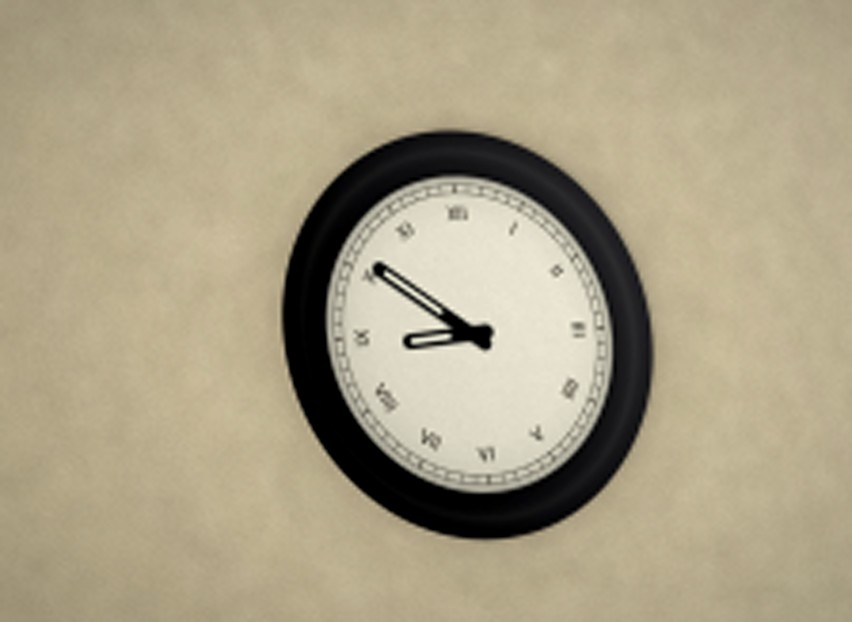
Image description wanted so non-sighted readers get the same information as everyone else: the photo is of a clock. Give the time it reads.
8:51
